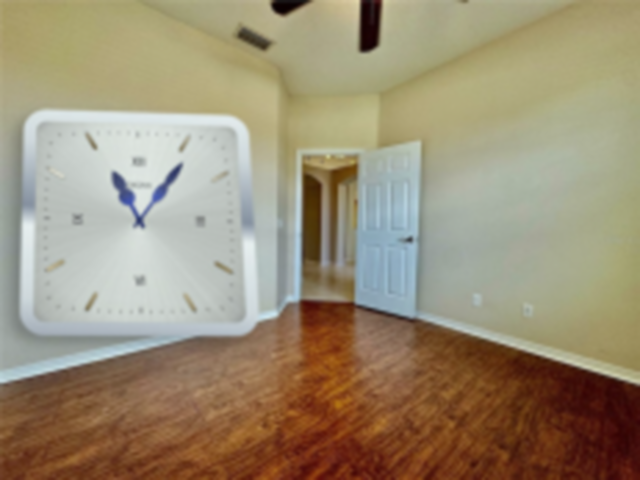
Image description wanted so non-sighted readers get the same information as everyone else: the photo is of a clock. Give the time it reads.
11:06
